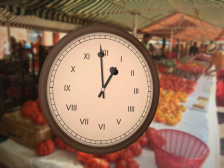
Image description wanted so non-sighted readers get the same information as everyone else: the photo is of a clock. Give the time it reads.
12:59
